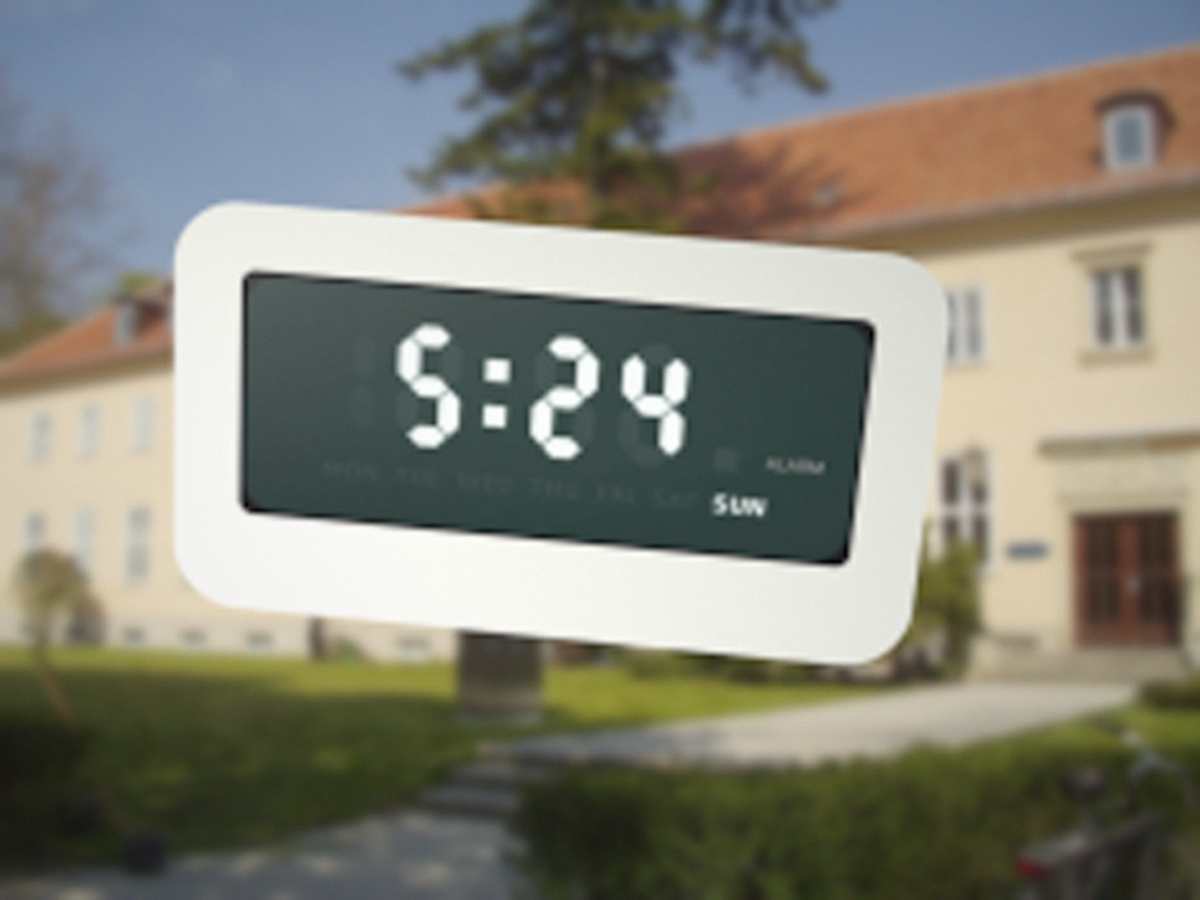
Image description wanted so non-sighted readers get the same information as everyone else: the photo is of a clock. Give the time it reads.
5:24
